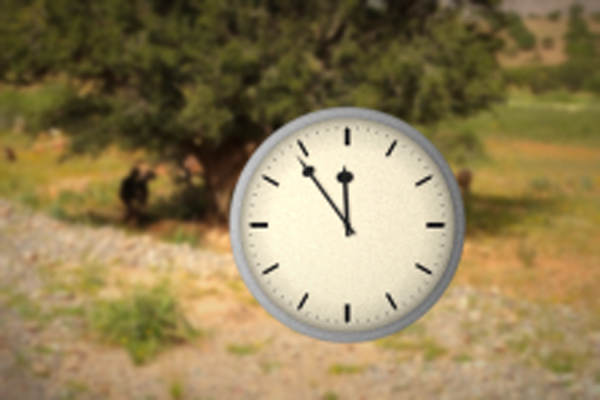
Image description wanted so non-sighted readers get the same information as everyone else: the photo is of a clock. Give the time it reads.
11:54
